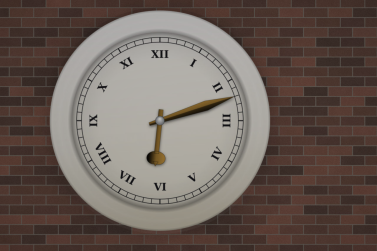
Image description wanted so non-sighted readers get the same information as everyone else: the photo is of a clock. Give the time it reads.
6:12
